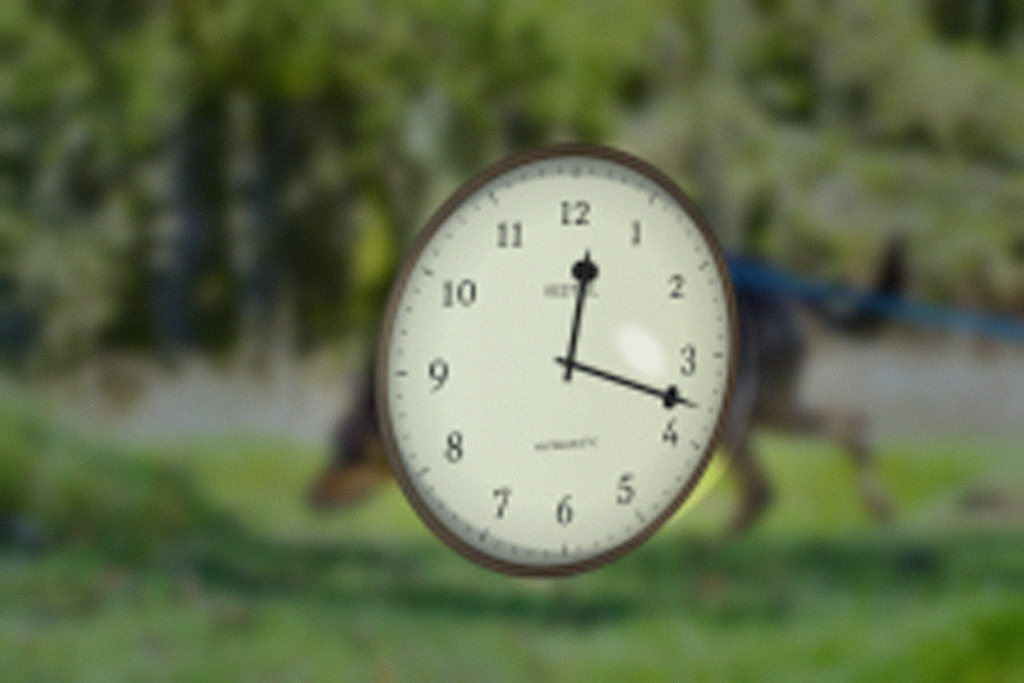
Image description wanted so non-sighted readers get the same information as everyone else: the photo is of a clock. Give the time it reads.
12:18
